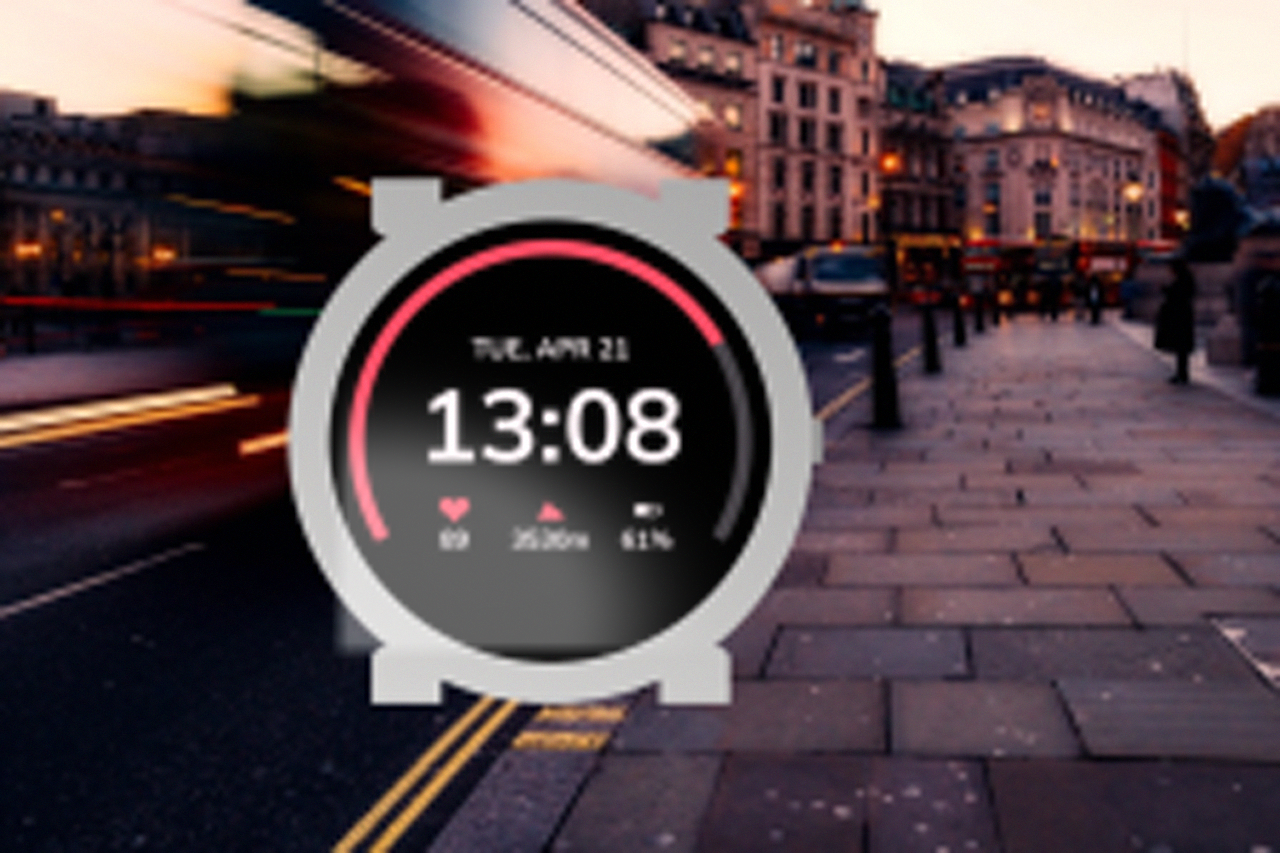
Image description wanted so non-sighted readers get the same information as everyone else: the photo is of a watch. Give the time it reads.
13:08
